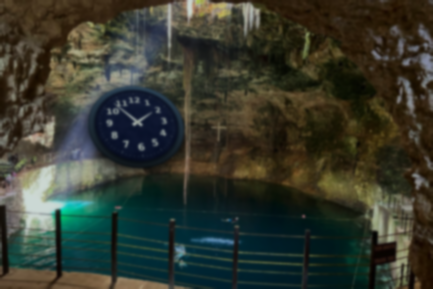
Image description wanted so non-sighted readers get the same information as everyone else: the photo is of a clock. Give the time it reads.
1:53
